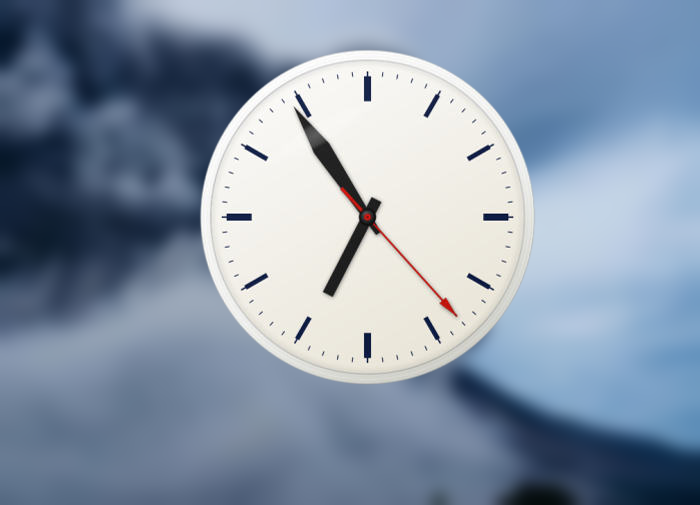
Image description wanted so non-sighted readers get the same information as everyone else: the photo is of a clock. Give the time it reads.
6:54:23
